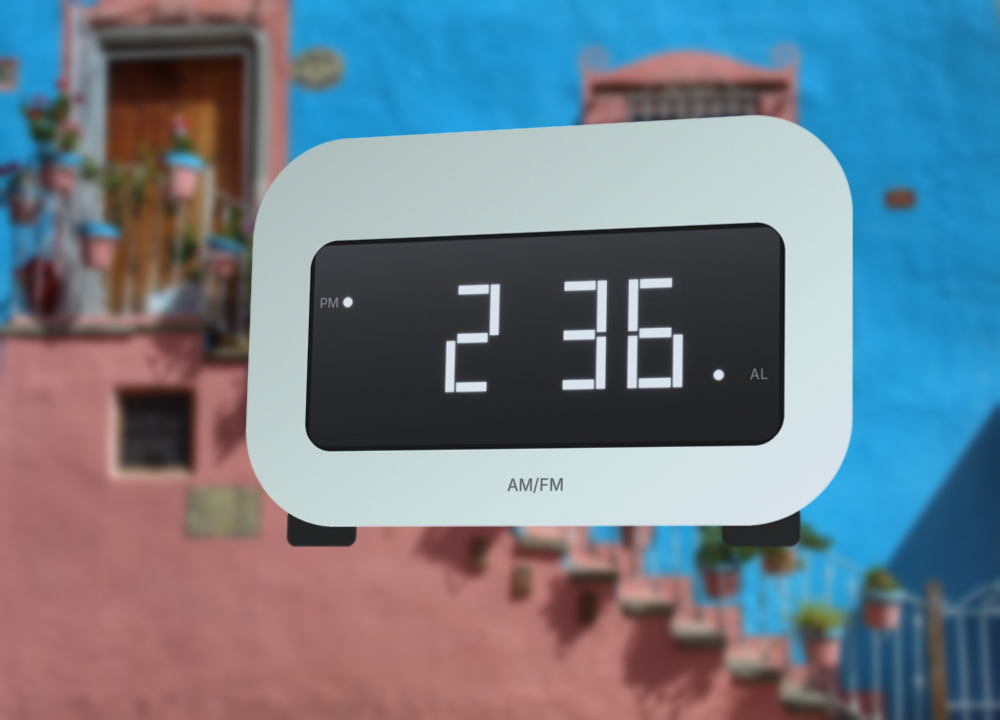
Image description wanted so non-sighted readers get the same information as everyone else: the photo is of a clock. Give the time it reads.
2:36
